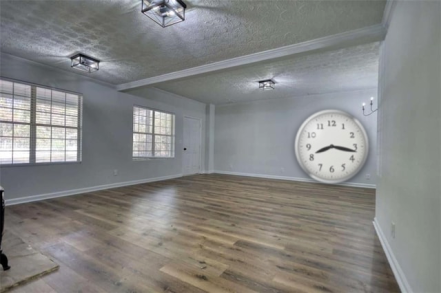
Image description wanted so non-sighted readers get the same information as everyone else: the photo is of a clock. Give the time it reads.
8:17
